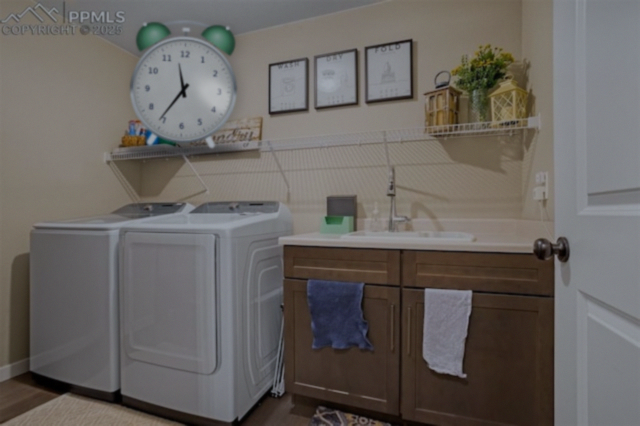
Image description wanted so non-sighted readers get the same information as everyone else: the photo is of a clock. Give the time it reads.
11:36
